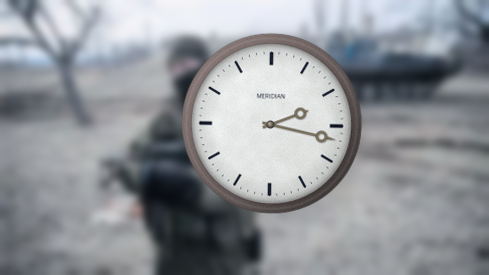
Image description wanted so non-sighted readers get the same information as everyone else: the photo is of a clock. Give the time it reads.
2:17
